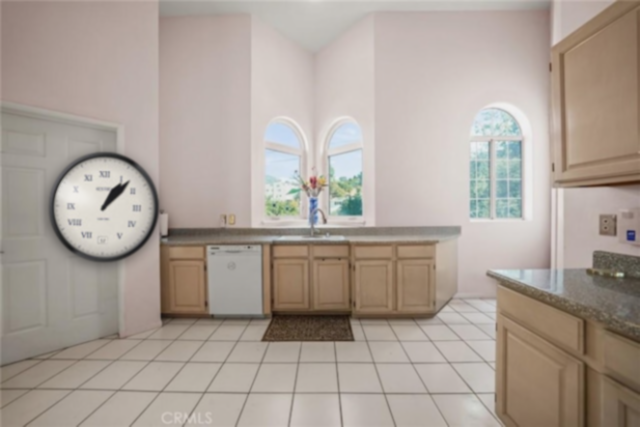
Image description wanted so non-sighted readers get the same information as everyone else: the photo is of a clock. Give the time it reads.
1:07
